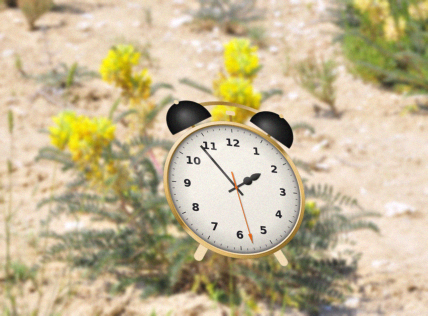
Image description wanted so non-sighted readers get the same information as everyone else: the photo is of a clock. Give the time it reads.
1:53:28
